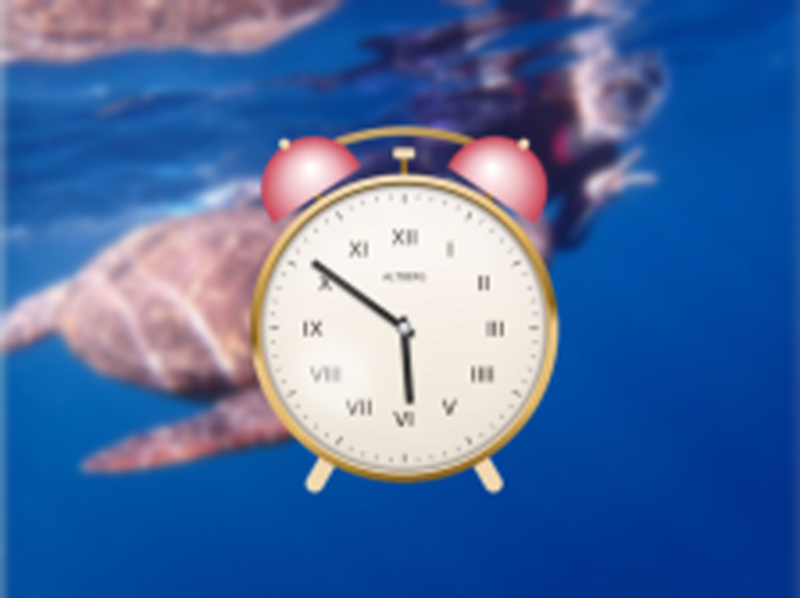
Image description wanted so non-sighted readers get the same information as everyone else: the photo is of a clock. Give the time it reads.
5:51
